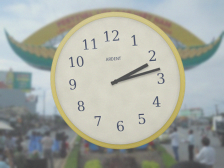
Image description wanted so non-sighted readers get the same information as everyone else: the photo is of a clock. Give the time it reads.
2:13
